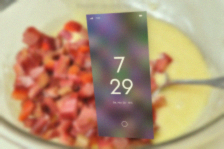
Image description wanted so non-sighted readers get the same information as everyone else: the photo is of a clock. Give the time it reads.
7:29
